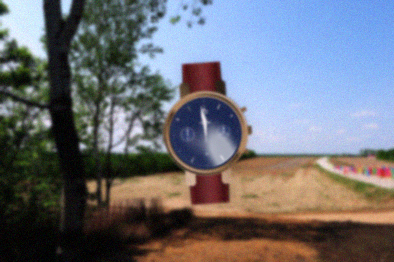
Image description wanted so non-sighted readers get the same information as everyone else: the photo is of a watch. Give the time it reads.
11:59
